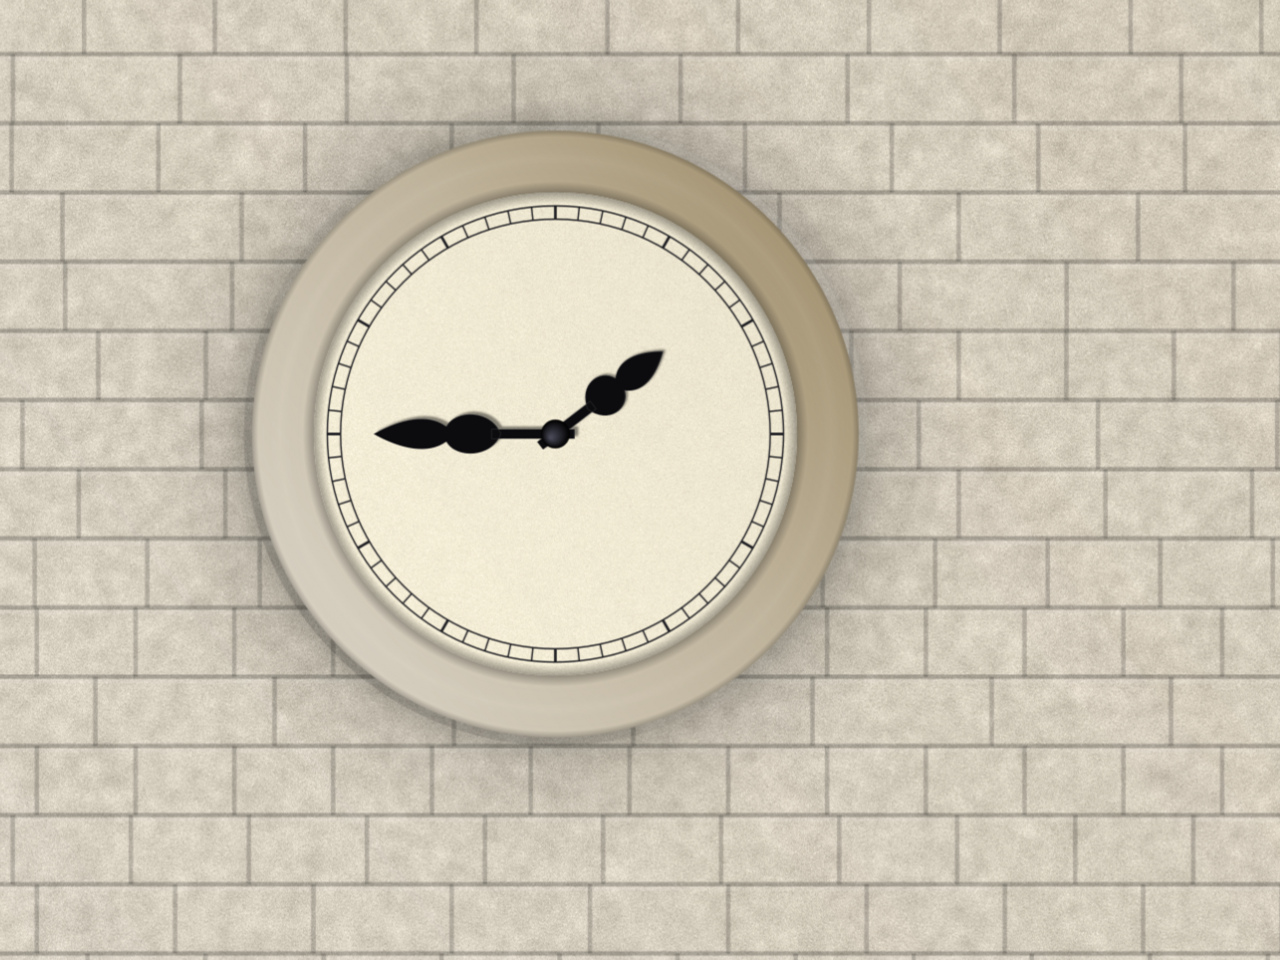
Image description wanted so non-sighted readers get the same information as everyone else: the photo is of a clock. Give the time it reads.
1:45
